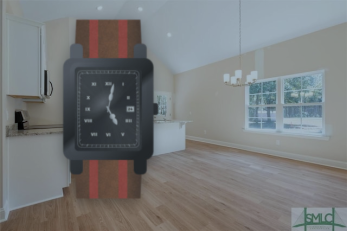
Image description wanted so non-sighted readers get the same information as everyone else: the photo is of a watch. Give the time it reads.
5:02
